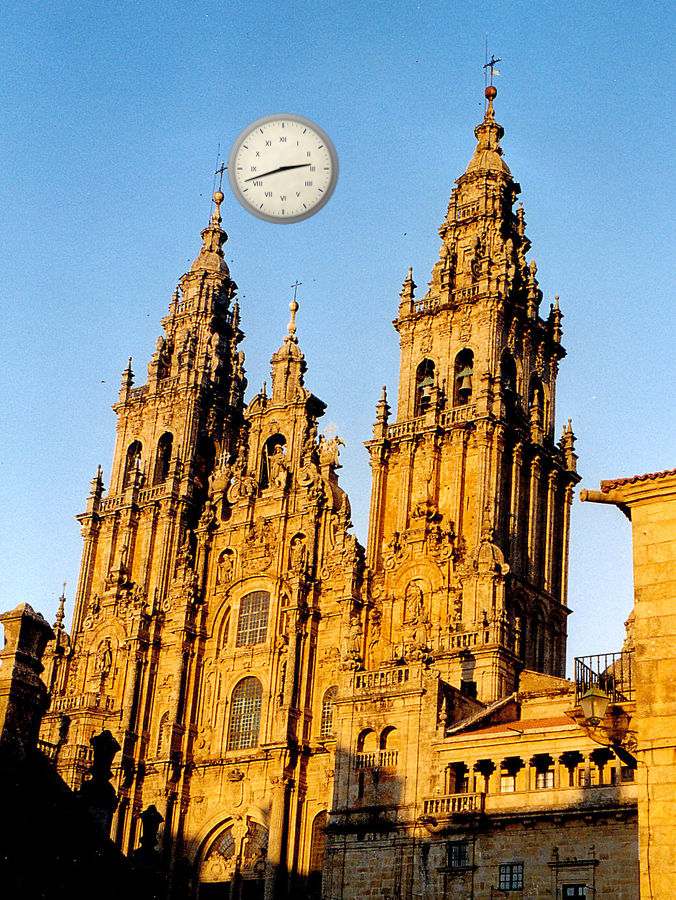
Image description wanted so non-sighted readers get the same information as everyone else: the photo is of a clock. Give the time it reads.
2:42
